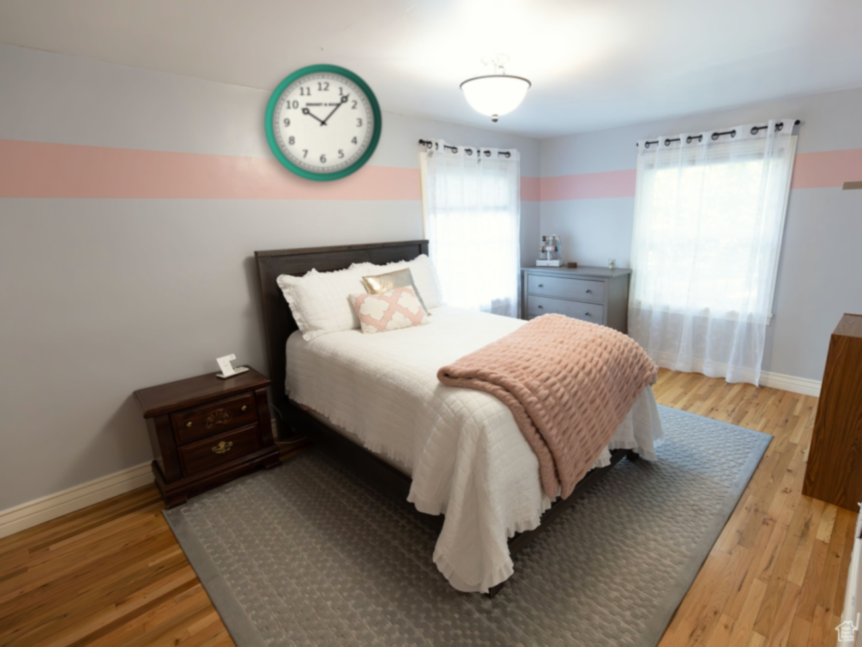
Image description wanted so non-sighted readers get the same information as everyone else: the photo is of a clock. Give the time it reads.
10:07
